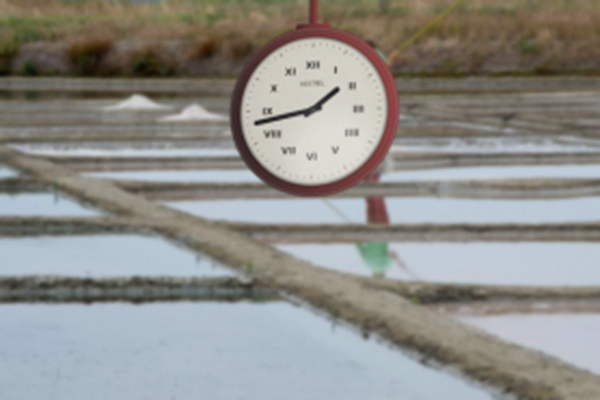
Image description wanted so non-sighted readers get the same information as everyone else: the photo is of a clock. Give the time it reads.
1:43
